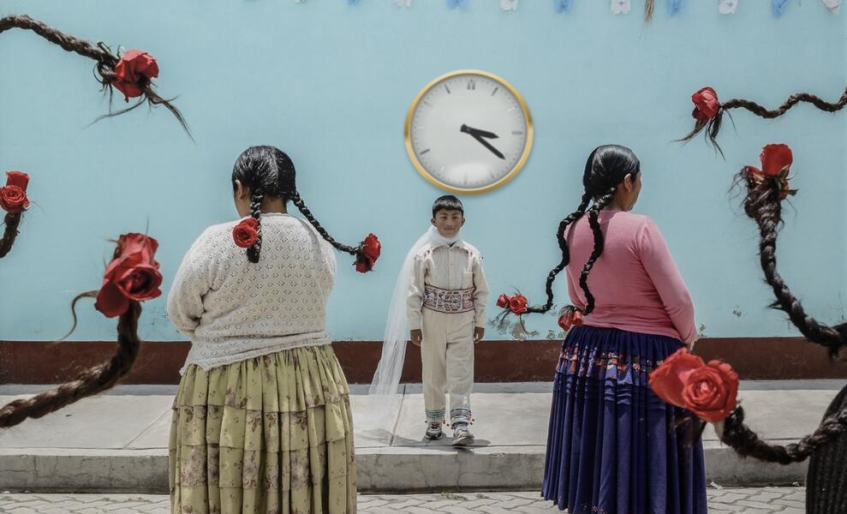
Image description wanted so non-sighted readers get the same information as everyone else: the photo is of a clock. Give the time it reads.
3:21
